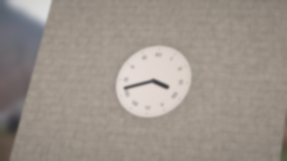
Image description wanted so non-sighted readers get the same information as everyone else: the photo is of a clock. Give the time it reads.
3:42
